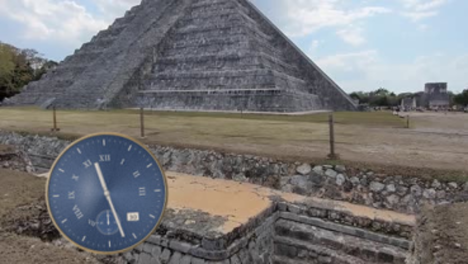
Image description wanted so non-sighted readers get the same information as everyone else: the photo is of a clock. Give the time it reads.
11:27
